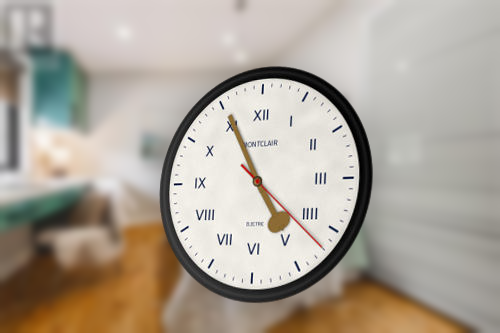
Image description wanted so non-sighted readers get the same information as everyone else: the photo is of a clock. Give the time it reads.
4:55:22
